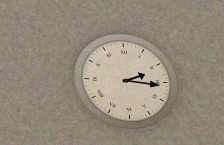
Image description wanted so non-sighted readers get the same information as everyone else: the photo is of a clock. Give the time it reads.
2:16
